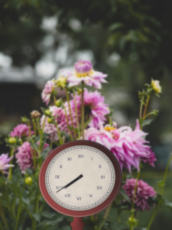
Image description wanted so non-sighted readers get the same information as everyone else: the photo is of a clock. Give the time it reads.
7:39
